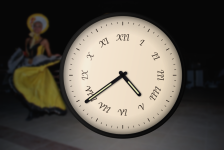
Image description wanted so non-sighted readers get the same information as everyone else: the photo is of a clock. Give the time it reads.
4:39
